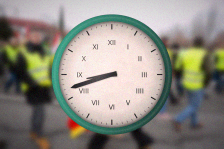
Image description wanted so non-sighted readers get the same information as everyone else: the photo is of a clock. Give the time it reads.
8:42
